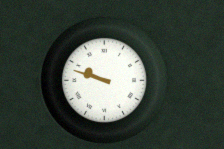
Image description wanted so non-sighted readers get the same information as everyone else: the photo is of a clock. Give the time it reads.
9:48
